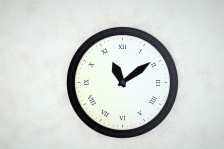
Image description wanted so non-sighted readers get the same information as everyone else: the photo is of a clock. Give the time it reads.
11:09
